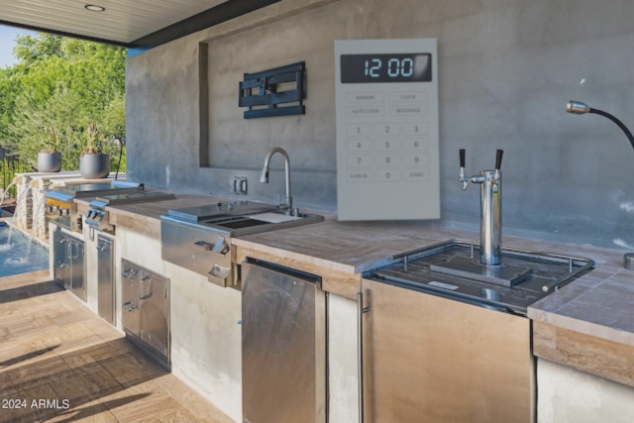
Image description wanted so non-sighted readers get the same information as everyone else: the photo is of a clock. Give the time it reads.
12:00
